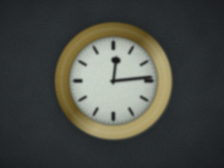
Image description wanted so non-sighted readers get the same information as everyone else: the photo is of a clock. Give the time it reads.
12:14
